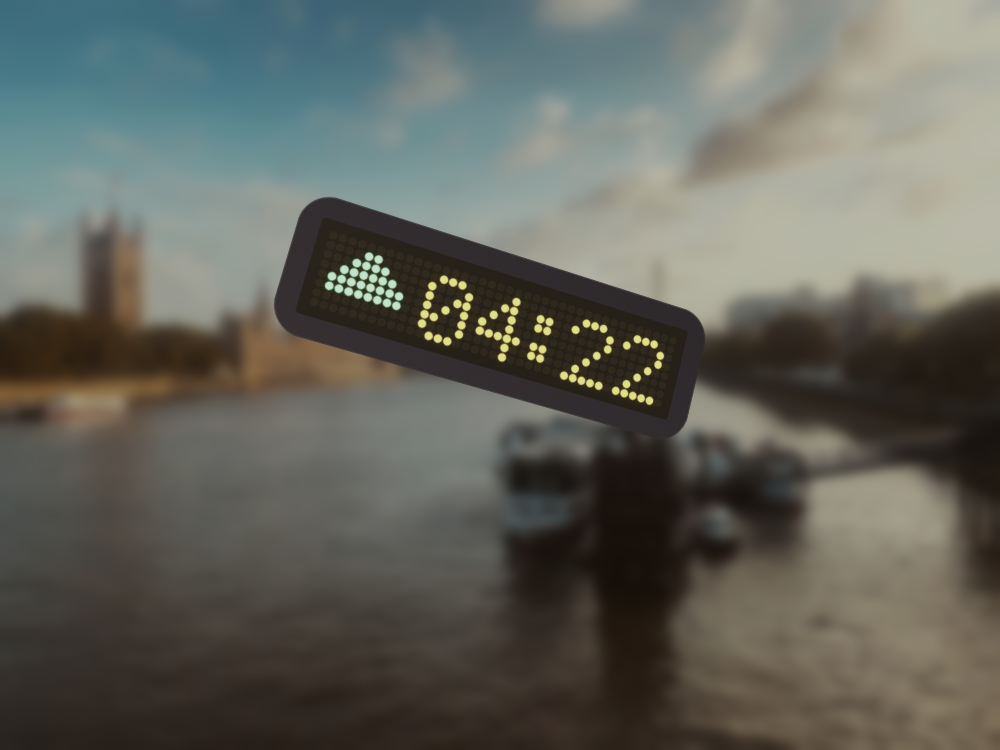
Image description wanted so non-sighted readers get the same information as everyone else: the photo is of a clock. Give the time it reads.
4:22
